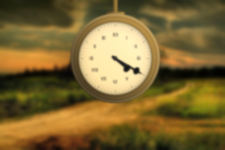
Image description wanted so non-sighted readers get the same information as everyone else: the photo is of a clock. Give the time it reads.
4:20
